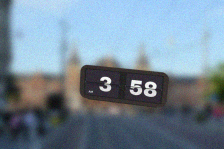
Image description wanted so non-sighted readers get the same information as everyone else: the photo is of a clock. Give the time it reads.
3:58
